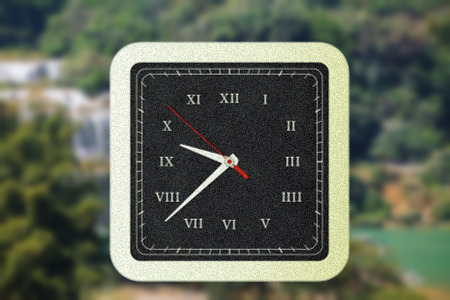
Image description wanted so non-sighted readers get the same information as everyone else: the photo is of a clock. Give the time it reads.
9:37:52
